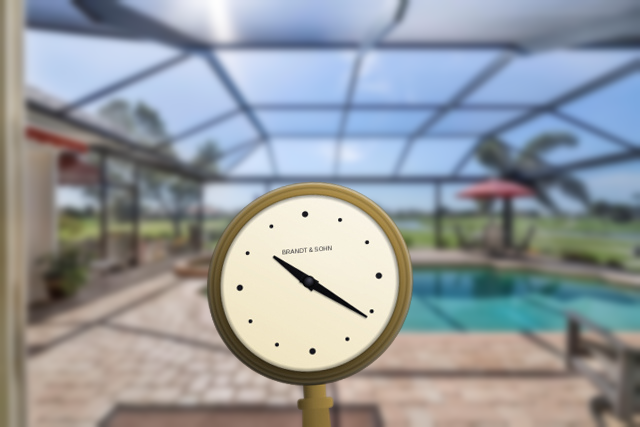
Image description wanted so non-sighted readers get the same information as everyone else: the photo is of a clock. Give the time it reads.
10:21
